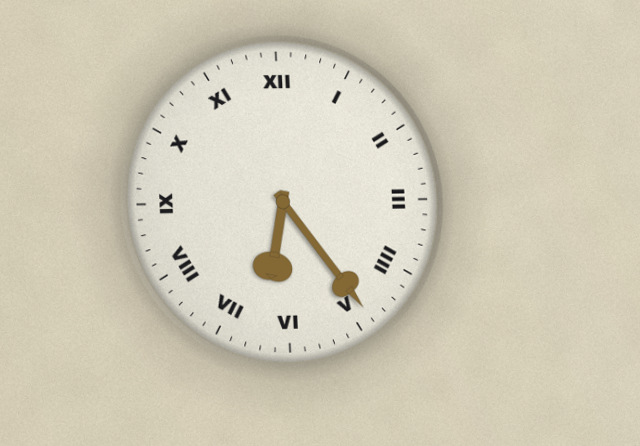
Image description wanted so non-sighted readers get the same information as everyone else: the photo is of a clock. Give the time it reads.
6:24
